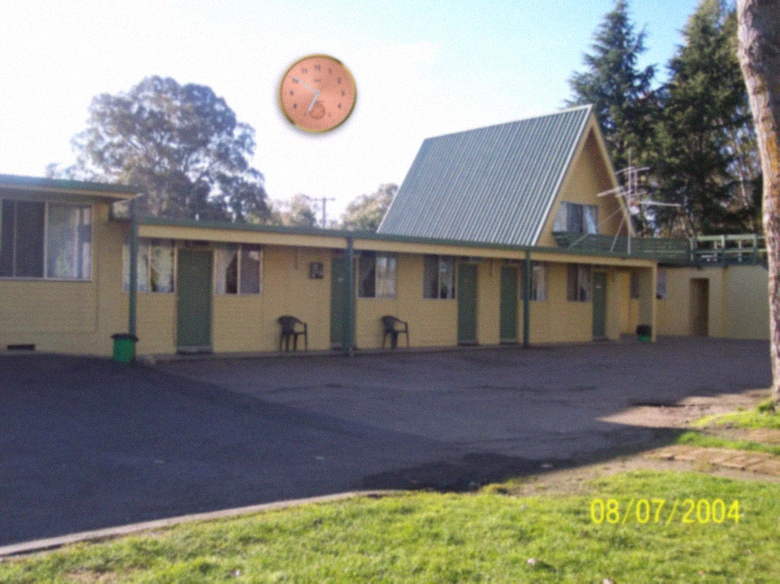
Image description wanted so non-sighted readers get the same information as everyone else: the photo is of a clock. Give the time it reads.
6:51
